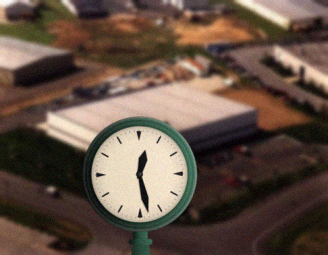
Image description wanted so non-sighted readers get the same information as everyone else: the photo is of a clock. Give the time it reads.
12:28
